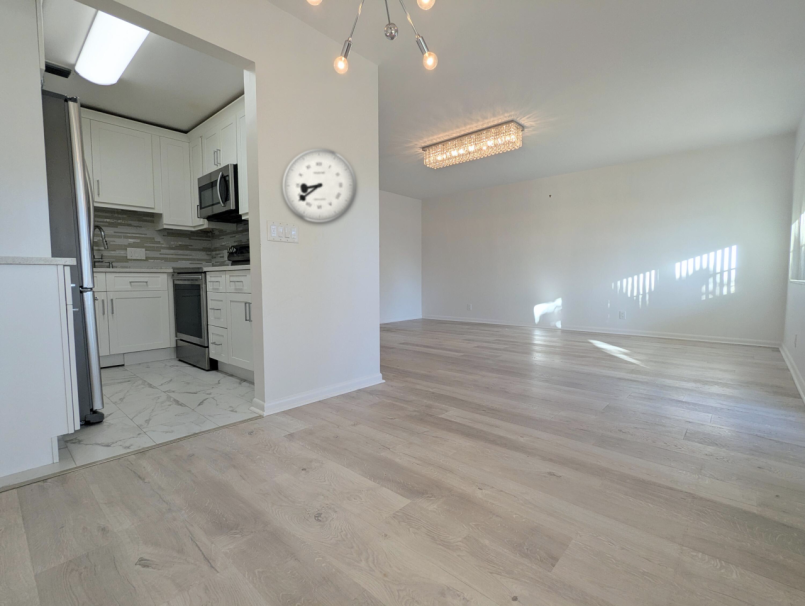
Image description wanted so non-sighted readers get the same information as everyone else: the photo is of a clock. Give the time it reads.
8:39
